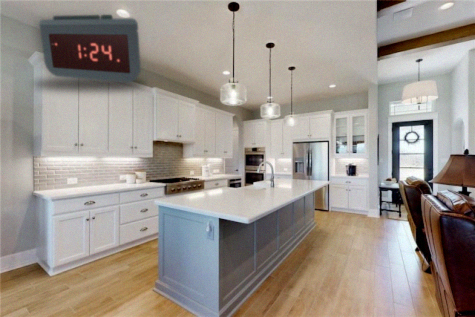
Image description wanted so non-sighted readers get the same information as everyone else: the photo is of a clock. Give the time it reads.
1:24
